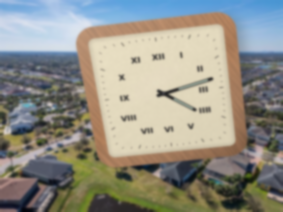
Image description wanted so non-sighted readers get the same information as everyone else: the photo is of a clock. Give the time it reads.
4:13
